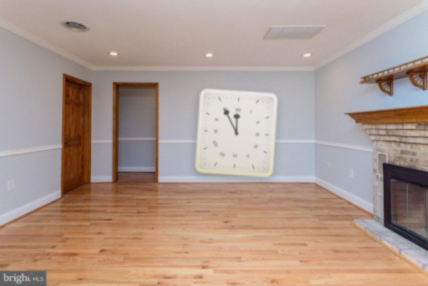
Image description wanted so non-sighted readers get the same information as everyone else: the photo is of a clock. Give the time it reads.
11:55
